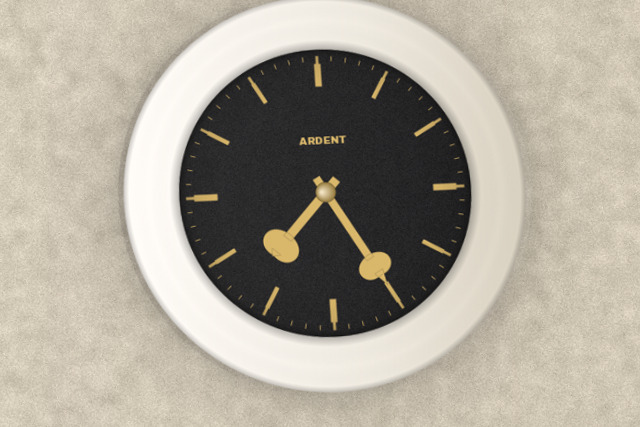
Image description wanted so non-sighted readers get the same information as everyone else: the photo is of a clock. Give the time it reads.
7:25
